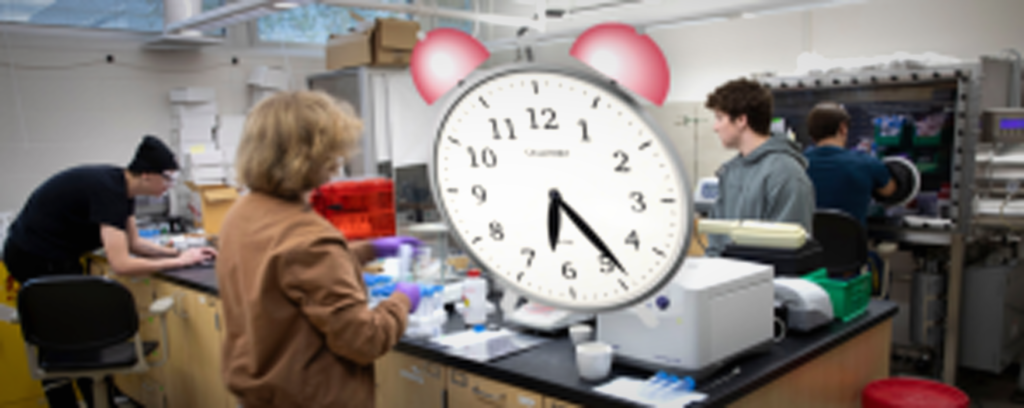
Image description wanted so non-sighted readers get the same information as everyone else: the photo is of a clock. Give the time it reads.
6:24
